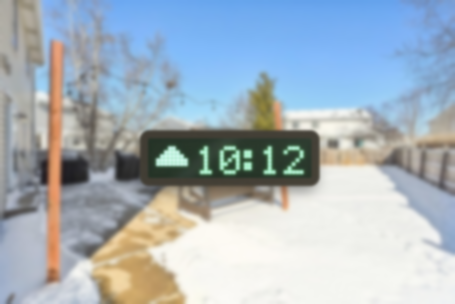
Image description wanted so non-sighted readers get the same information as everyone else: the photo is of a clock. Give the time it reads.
10:12
